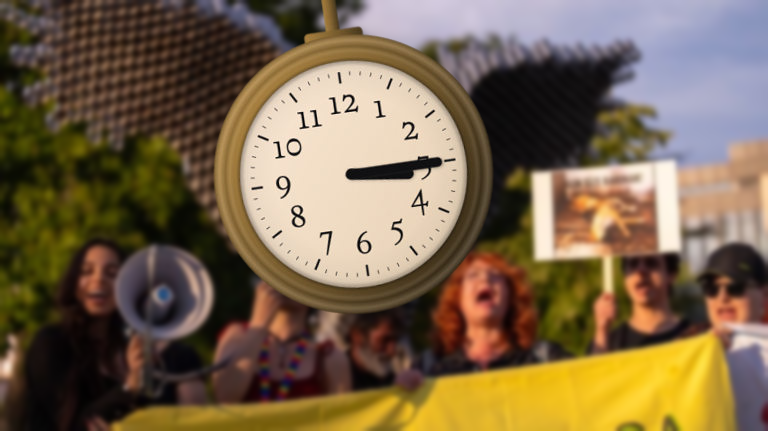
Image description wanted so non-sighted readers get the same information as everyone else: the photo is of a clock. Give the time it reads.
3:15
